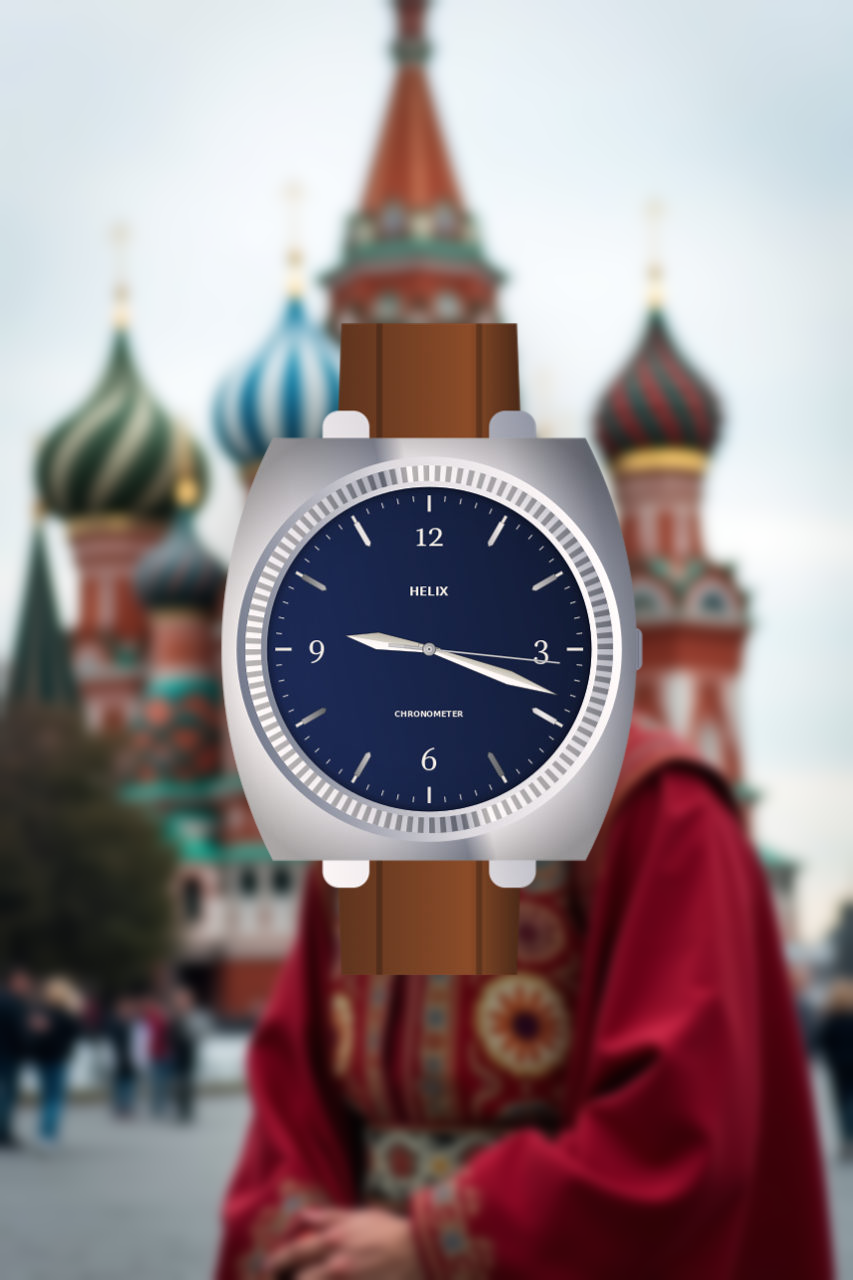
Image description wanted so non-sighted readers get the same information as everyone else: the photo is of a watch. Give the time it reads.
9:18:16
